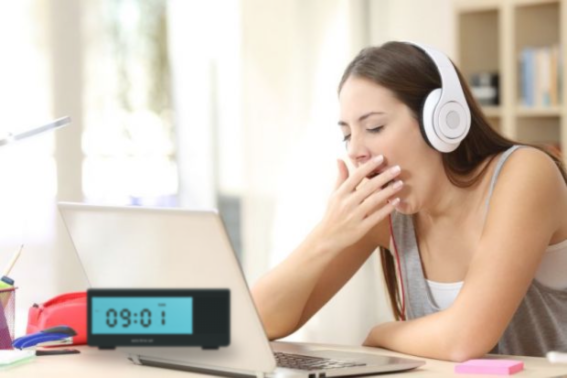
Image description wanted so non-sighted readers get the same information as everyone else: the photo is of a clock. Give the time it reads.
9:01
